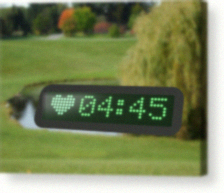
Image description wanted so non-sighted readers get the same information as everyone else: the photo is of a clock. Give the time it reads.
4:45
